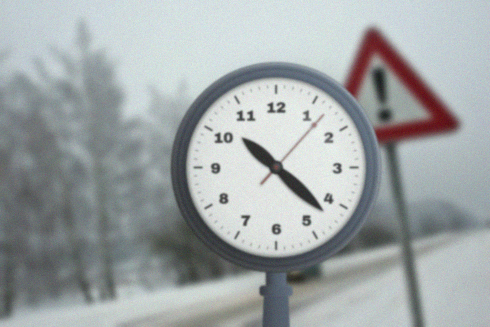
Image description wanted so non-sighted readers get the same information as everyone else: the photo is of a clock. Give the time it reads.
10:22:07
